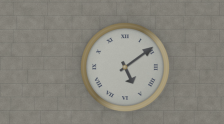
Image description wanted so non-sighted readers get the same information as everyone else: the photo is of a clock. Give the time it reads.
5:09
